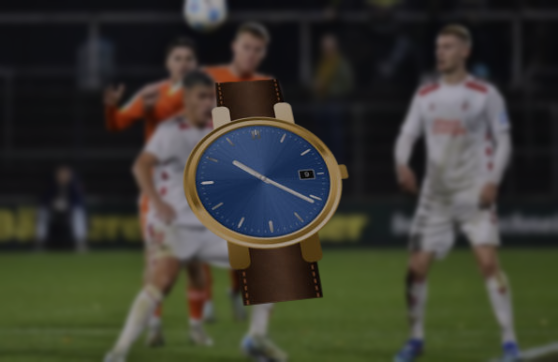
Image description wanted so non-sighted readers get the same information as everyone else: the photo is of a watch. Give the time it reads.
10:21
